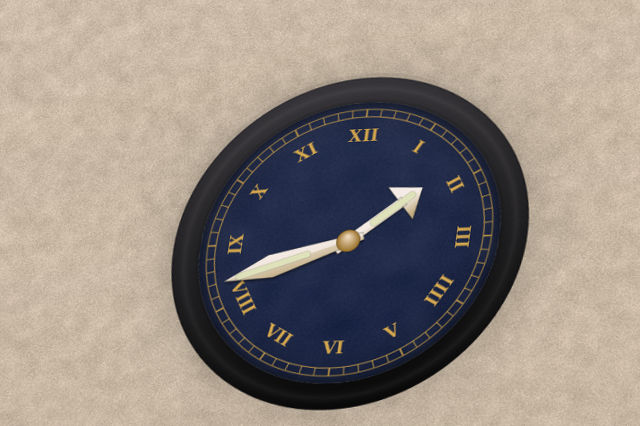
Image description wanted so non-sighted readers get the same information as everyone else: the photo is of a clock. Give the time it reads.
1:42
